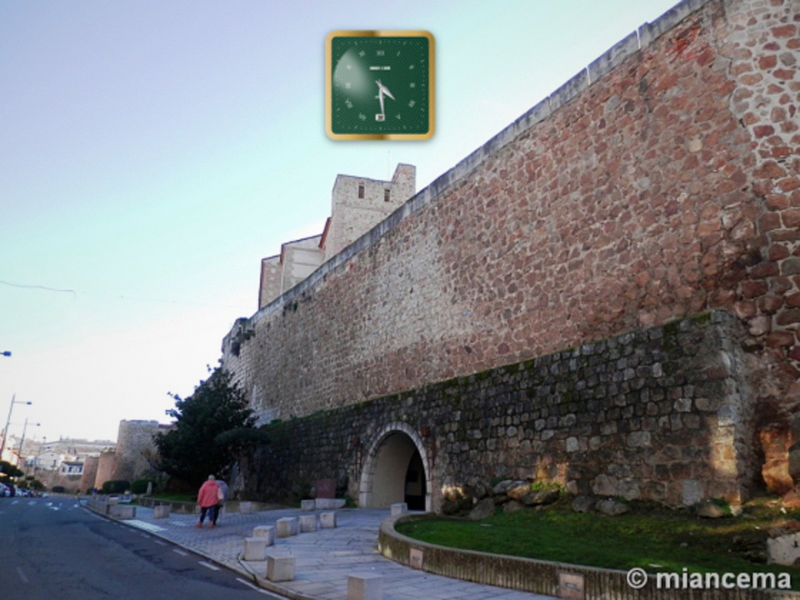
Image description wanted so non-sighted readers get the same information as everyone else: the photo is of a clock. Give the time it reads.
4:29
